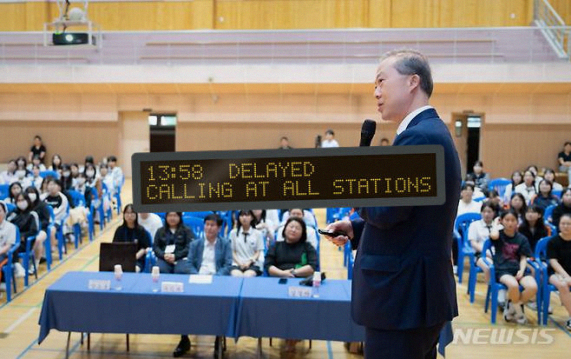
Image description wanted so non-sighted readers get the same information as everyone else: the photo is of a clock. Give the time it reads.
13:58
